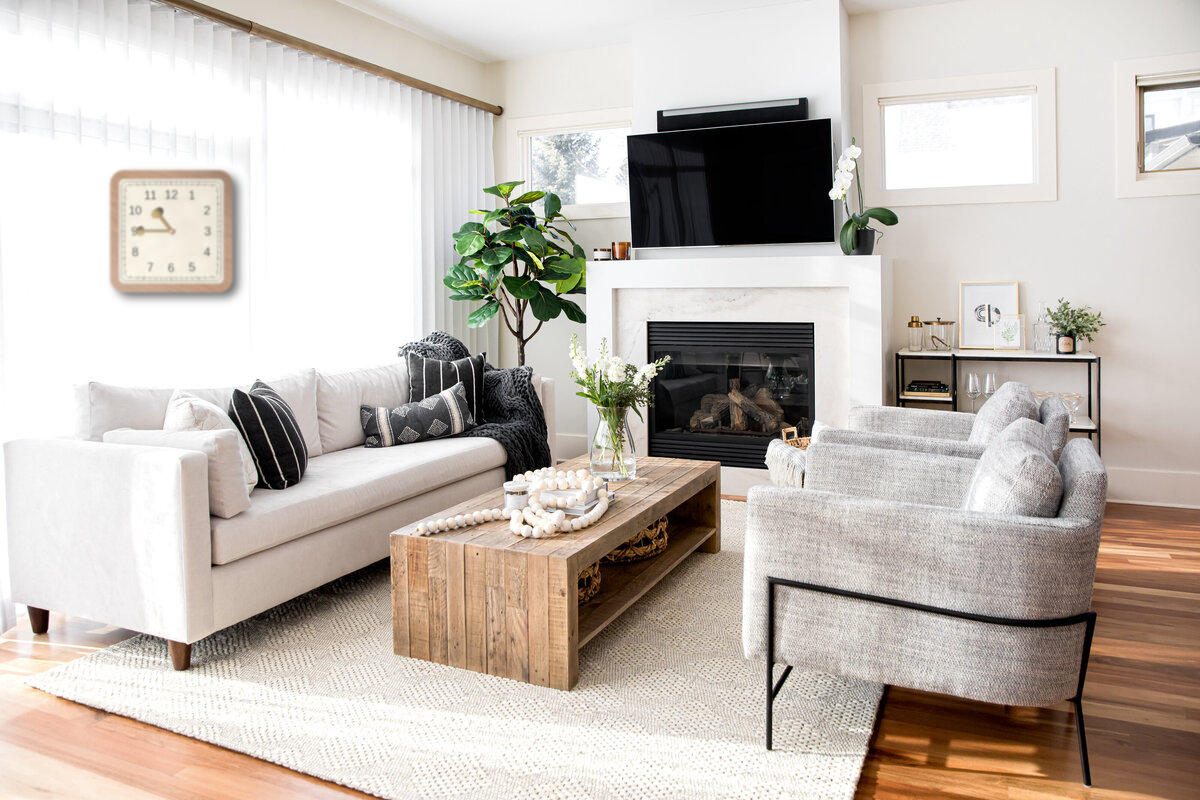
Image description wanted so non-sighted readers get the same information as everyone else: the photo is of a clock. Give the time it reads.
10:45
